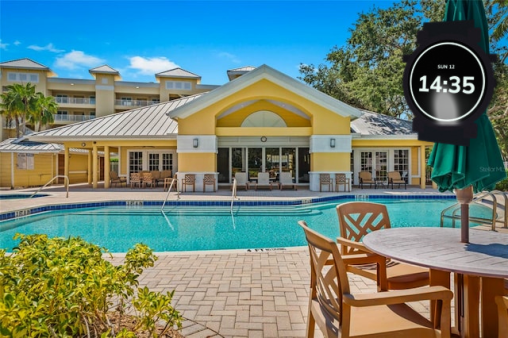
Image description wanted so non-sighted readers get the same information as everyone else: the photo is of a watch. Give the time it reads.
14:35
